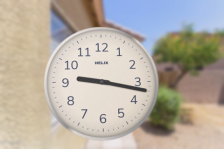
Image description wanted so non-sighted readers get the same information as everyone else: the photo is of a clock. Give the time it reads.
9:17
